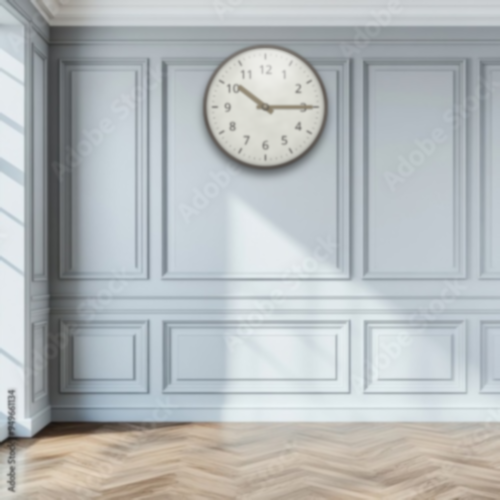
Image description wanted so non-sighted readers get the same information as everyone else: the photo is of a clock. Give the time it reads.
10:15
